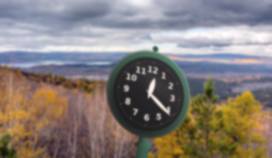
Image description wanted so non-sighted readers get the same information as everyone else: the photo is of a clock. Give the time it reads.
12:21
